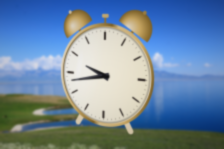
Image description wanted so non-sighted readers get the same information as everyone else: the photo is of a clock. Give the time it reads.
9:43
